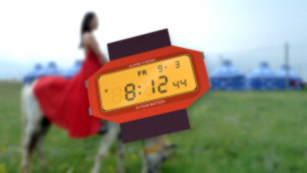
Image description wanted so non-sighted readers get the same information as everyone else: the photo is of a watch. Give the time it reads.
8:12
